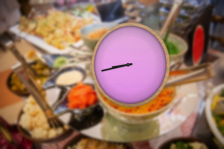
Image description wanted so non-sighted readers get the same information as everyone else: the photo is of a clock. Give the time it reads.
8:43
